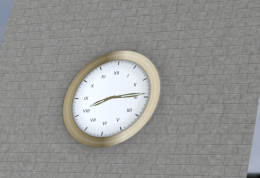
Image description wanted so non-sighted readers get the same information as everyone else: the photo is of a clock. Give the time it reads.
8:14
